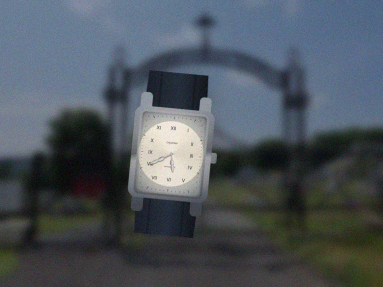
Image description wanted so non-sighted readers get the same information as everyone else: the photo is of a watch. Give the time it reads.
5:40
